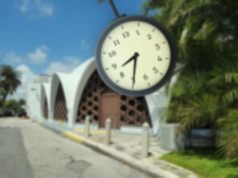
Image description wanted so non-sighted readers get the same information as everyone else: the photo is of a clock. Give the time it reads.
8:35
